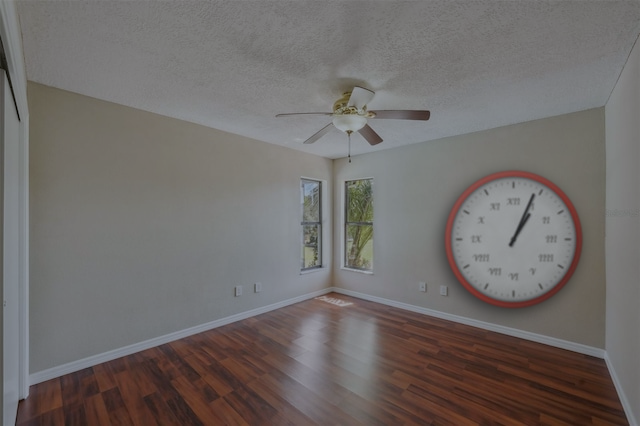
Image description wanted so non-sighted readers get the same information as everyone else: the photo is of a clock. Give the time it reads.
1:04
